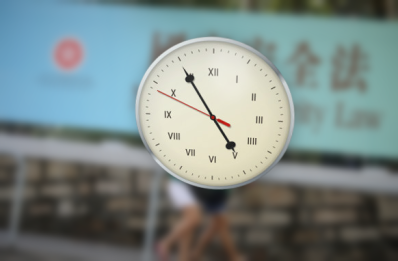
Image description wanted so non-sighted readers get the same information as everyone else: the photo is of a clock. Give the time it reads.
4:54:49
